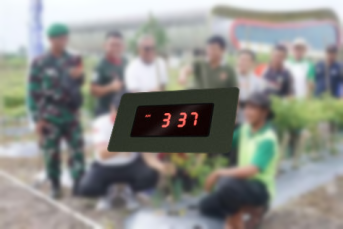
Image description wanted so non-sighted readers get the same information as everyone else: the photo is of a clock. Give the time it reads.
3:37
